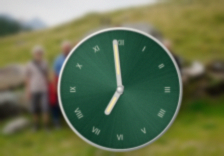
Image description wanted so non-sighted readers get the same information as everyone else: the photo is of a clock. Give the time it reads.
6:59
